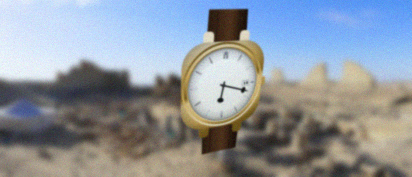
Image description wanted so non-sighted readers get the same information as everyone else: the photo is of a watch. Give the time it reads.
6:18
